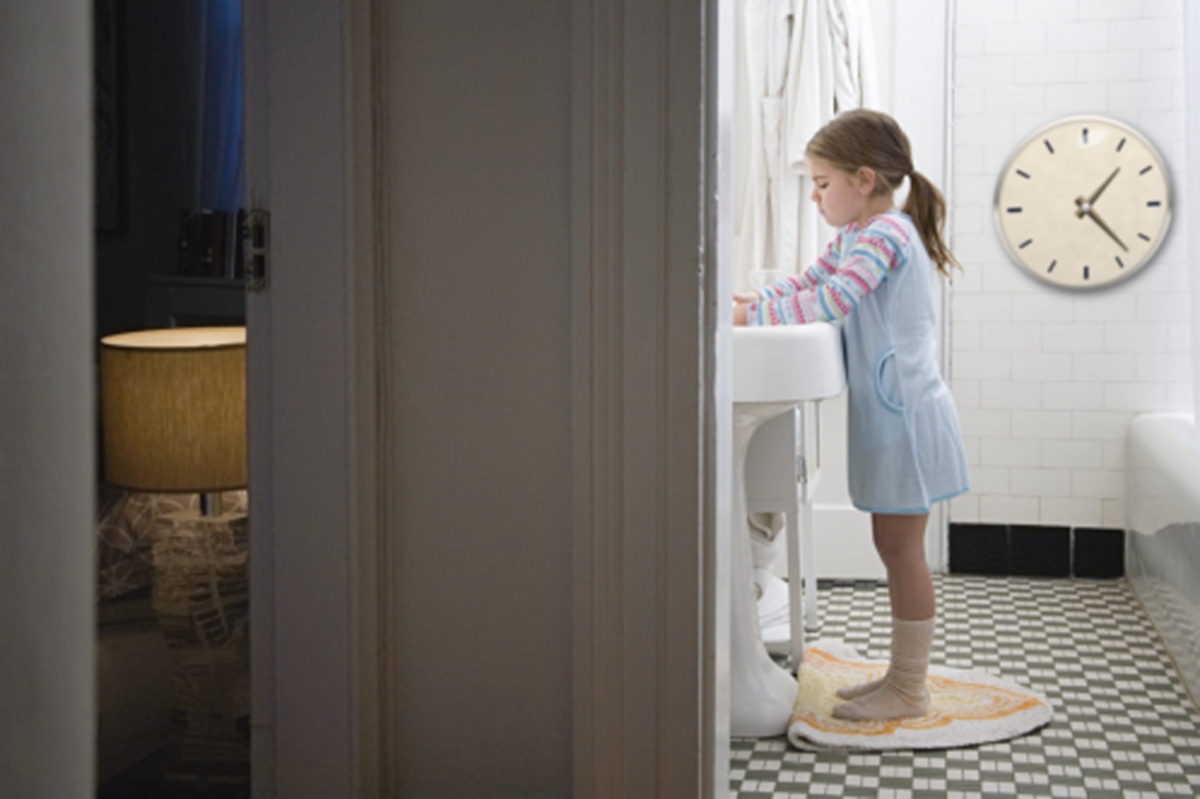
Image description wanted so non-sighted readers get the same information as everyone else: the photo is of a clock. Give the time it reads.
1:23
